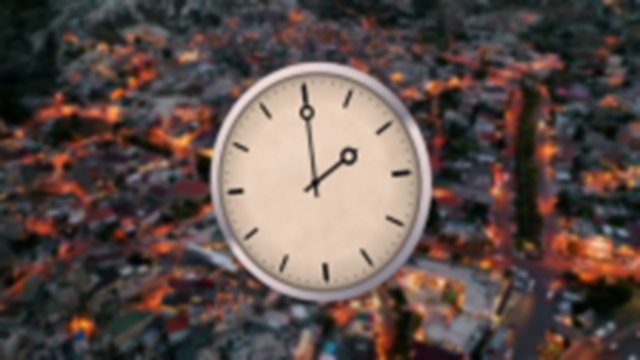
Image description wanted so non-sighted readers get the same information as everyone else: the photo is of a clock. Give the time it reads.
2:00
